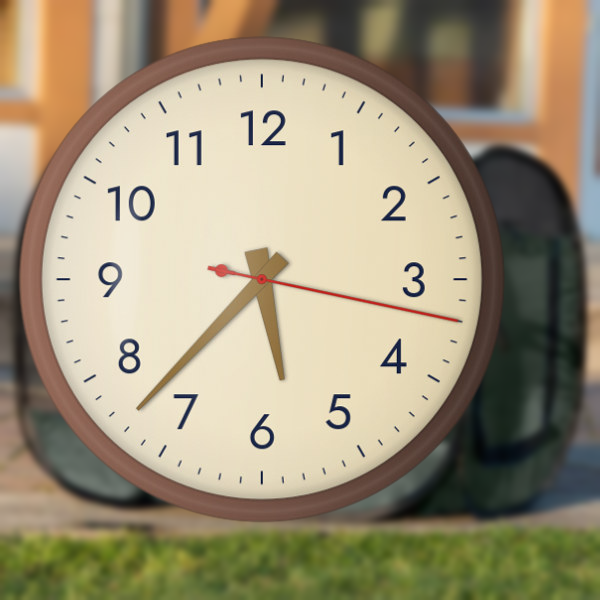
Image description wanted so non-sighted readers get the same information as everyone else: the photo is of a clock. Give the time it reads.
5:37:17
